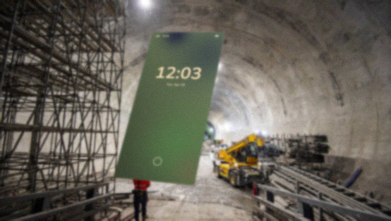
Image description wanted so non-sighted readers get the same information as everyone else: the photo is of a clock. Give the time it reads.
12:03
